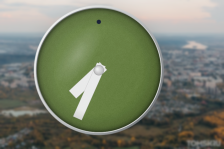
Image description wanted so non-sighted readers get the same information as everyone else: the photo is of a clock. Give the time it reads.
7:34
